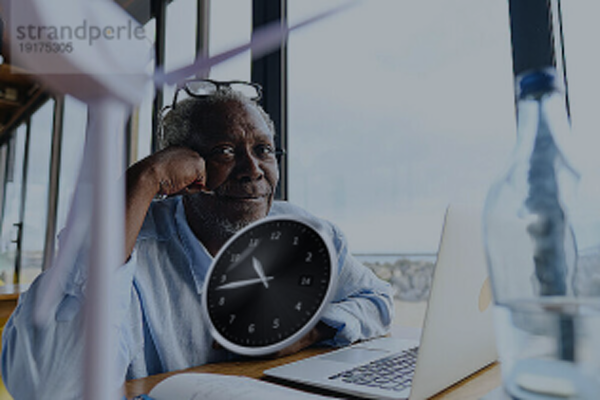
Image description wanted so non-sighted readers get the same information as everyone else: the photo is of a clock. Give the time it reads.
10:43
